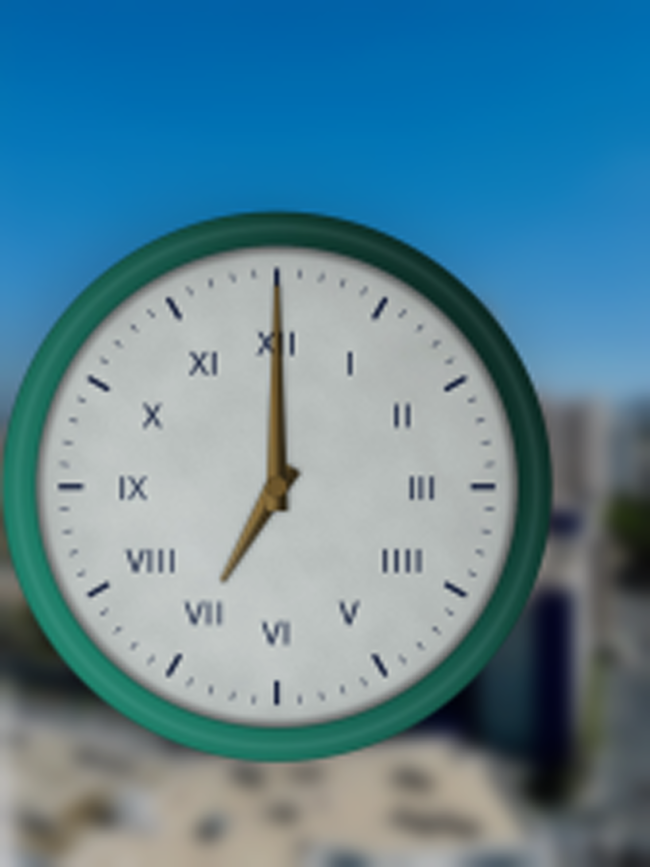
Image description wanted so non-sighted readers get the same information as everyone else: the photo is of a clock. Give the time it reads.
7:00
